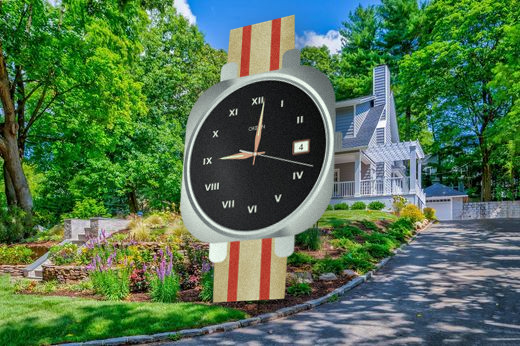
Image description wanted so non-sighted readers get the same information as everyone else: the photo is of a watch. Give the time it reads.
9:01:18
